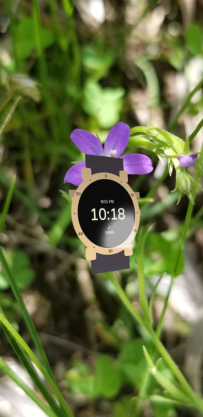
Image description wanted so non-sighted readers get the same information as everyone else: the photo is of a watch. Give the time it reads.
10:18
